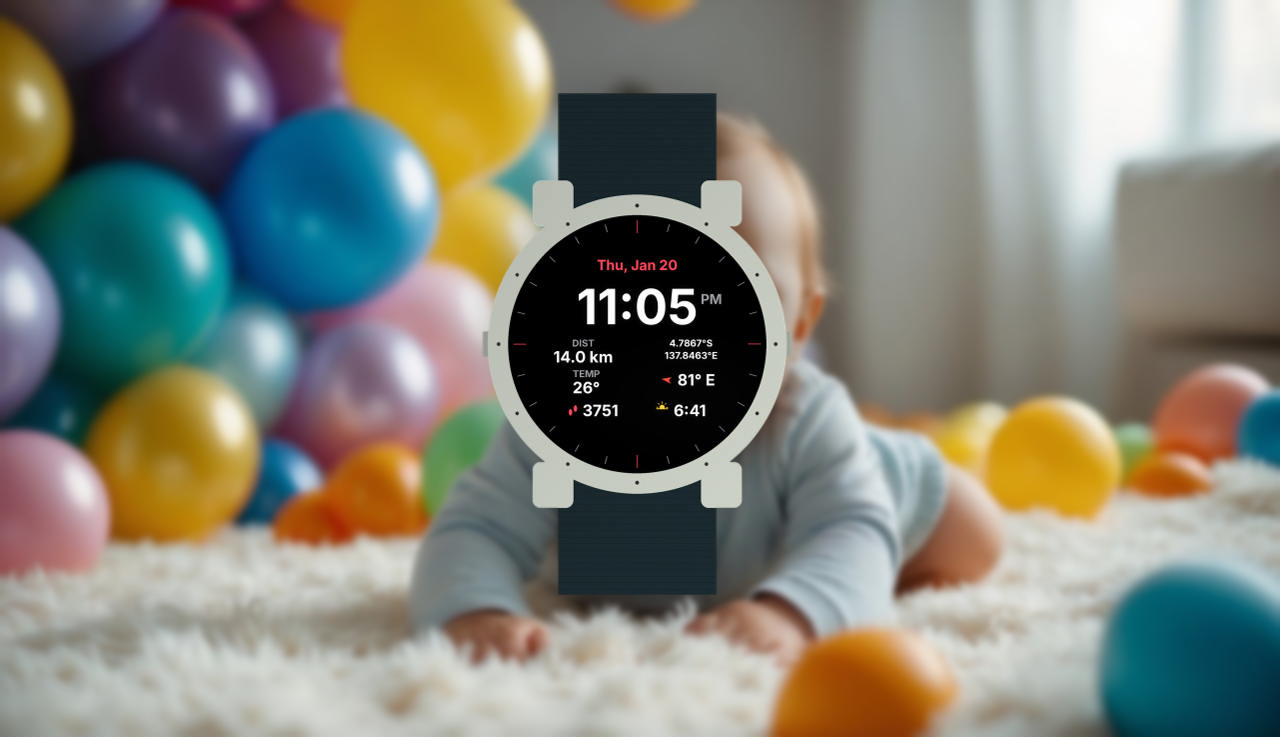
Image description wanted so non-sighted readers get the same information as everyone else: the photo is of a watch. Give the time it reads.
11:05
